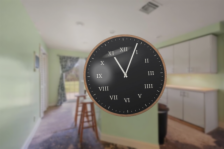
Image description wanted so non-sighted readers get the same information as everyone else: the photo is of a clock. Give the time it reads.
11:04
